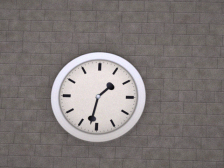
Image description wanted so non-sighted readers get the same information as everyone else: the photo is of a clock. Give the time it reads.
1:32
